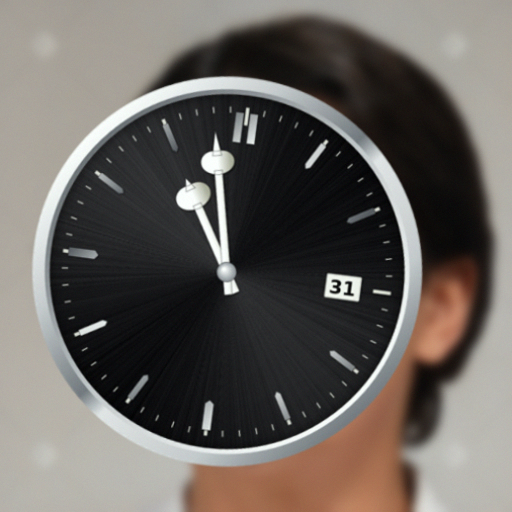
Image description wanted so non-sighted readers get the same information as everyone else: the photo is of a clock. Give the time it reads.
10:58
